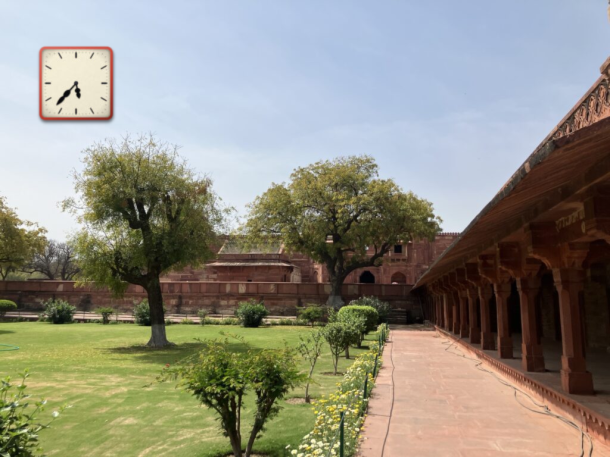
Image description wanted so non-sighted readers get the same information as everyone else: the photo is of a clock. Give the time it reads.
5:37
